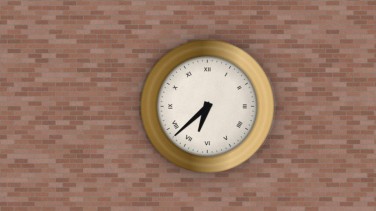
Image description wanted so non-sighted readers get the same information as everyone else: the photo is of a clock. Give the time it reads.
6:38
